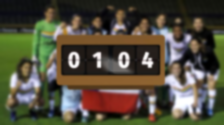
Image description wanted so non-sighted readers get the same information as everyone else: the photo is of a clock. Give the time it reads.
1:04
